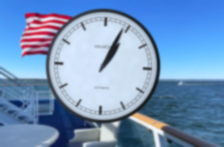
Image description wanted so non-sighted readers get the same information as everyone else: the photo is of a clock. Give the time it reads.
1:04
